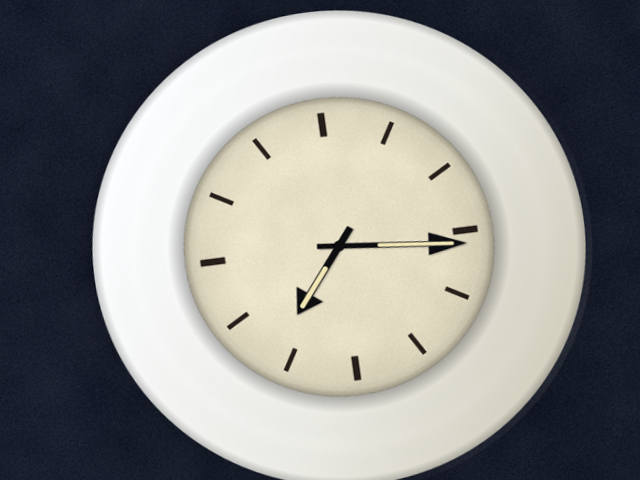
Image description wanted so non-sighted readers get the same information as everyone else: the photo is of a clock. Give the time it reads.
7:16
